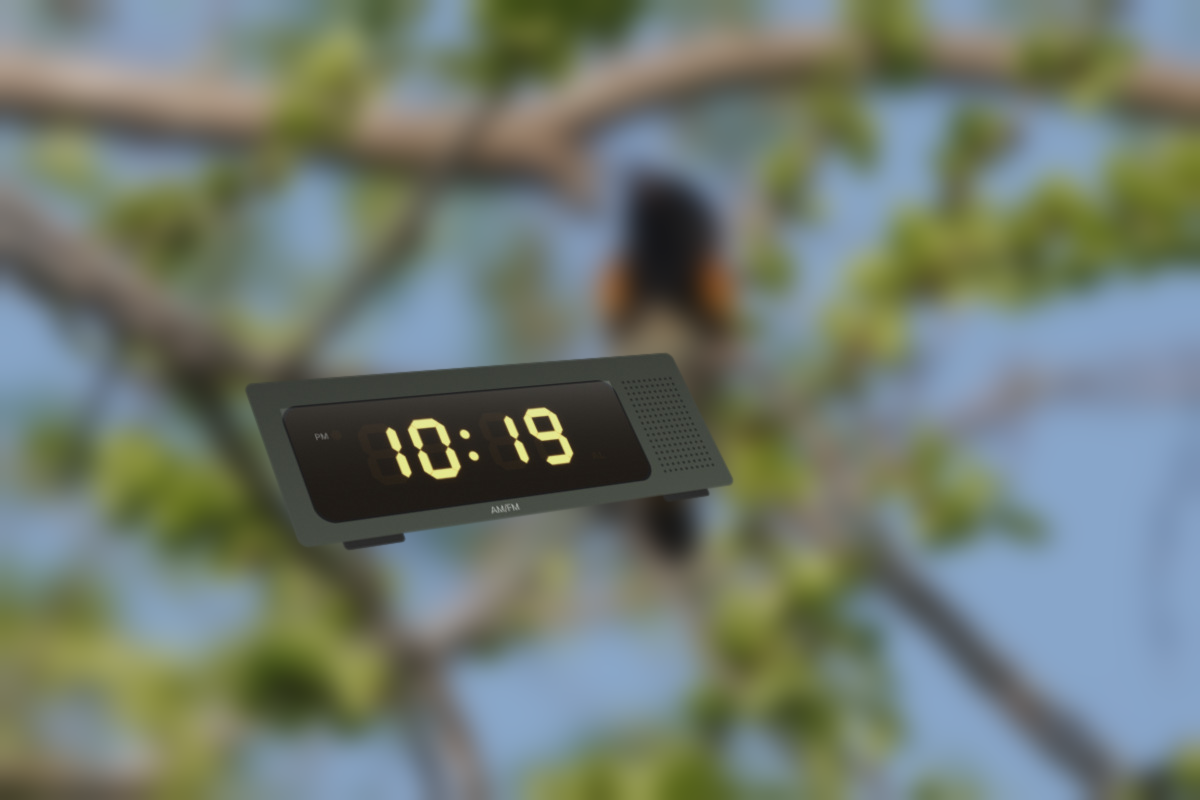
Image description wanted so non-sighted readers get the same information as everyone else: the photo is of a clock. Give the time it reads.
10:19
